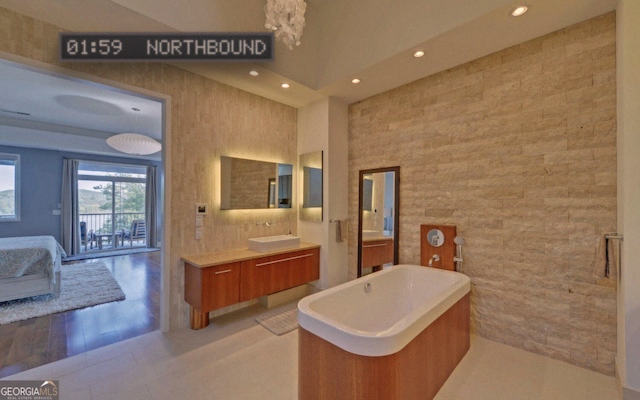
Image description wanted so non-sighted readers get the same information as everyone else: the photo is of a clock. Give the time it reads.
1:59
